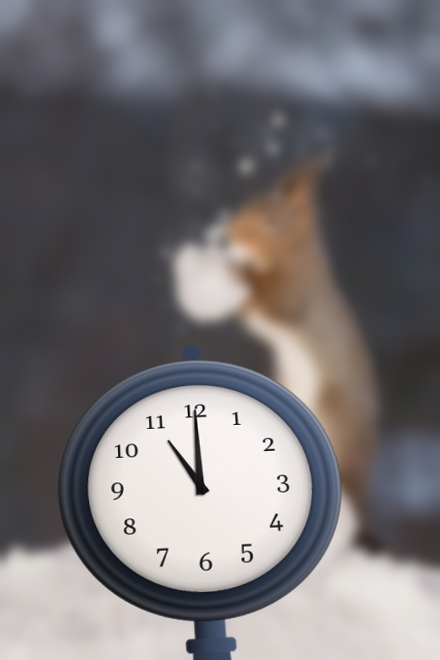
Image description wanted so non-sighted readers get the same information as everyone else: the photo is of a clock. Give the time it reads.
11:00
